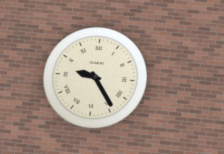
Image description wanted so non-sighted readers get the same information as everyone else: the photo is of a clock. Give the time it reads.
9:24
